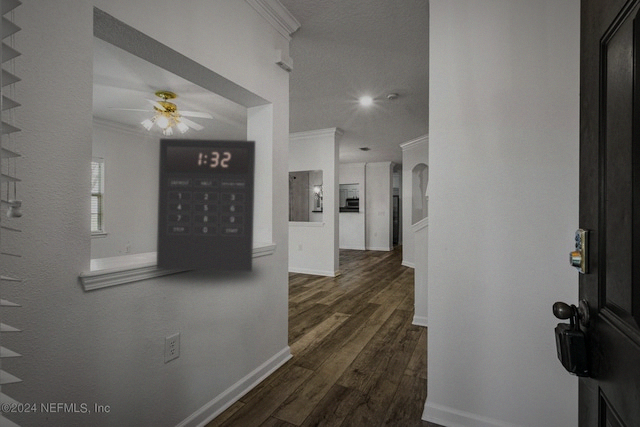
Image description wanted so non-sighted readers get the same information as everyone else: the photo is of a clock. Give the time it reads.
1:32
